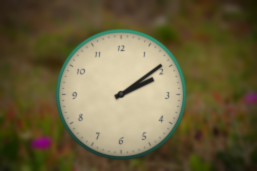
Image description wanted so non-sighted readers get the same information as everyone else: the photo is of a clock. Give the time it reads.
2:09
